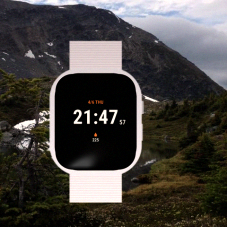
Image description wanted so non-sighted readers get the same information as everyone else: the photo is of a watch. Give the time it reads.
21:47
